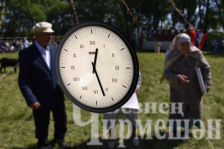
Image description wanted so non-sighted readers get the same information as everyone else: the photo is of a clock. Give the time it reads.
12:27
